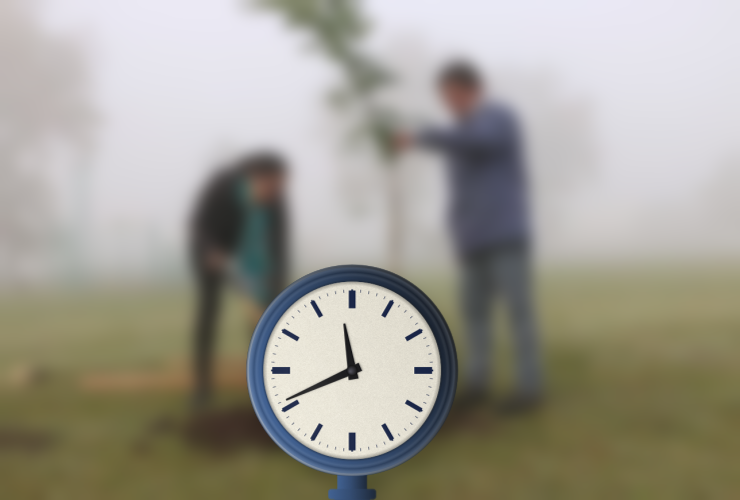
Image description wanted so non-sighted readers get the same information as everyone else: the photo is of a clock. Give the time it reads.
11:41
